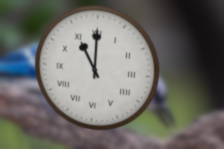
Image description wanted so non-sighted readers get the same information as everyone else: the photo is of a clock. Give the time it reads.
11:00
